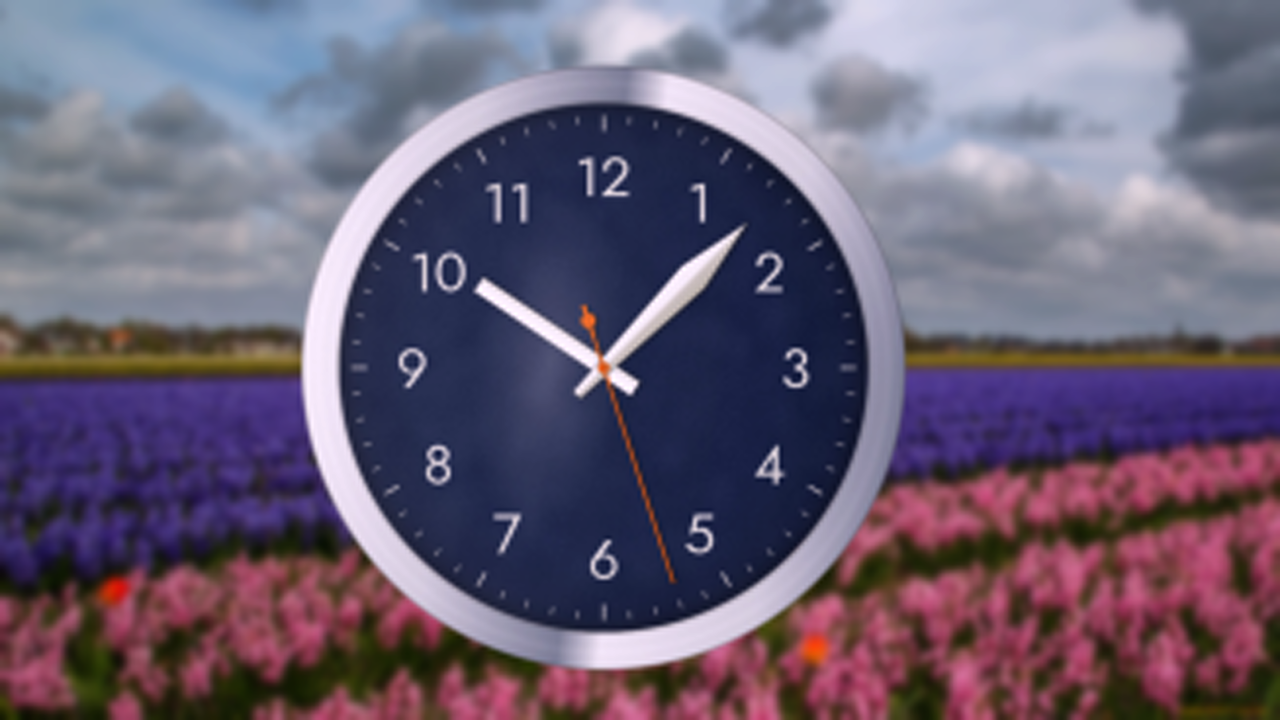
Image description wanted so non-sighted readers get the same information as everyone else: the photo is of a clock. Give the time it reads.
10:07:27
